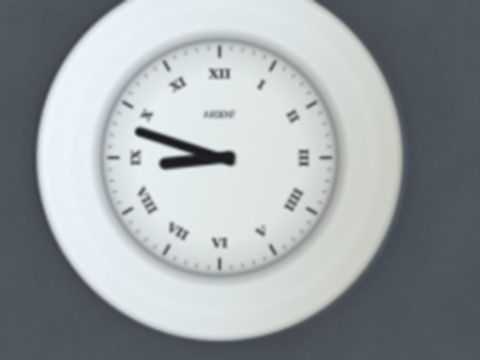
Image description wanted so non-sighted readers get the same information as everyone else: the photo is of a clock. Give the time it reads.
8:48
